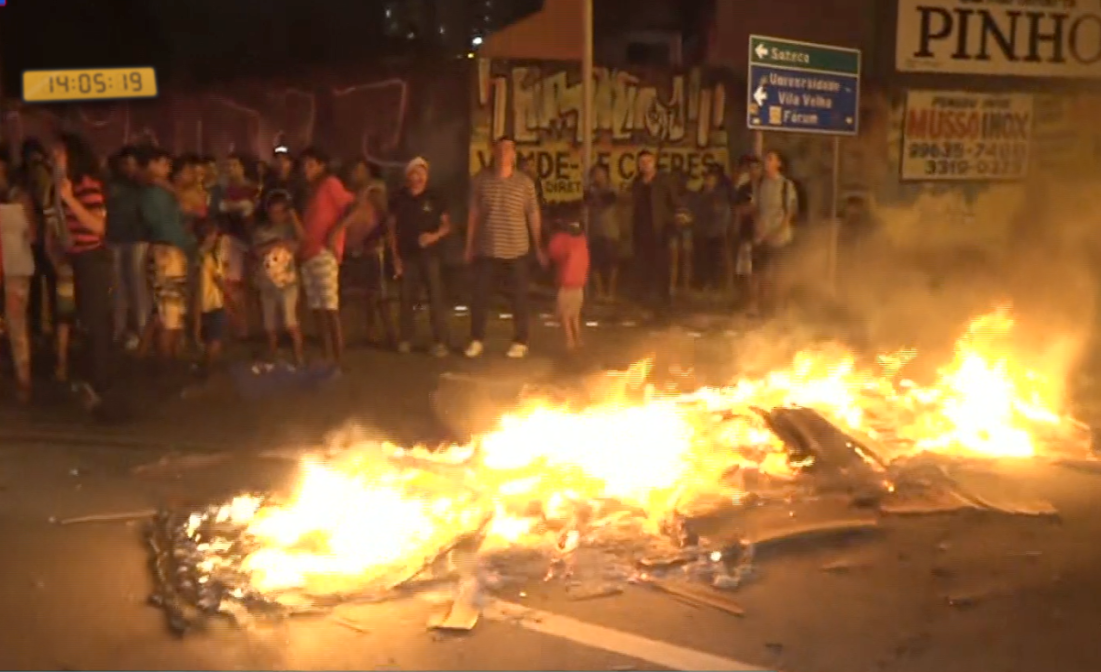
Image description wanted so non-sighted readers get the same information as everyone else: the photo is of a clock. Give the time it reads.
14:05:19
